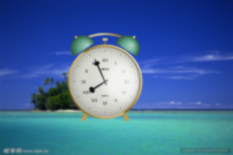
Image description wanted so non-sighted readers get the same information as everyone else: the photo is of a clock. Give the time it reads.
7:56
